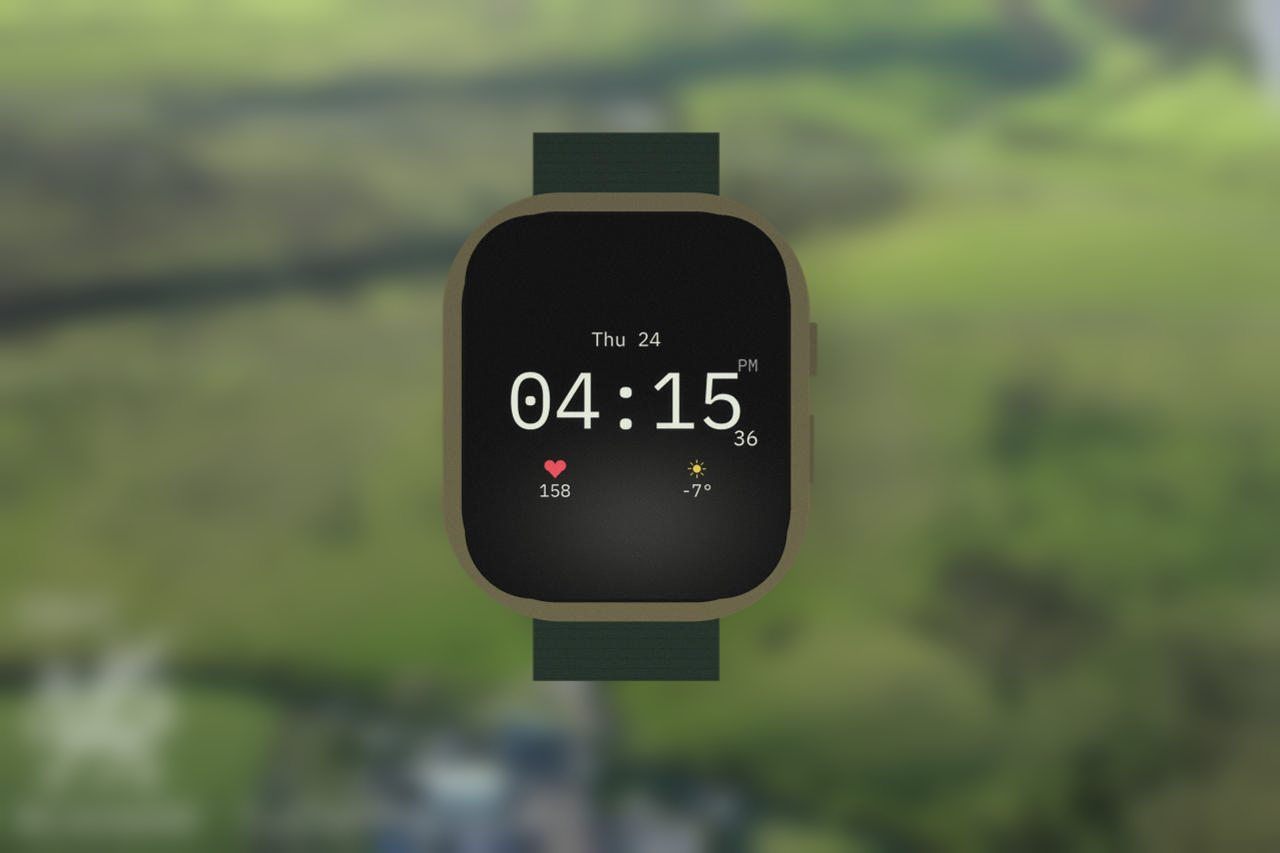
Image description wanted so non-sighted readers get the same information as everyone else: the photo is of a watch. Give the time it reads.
4:15:36
